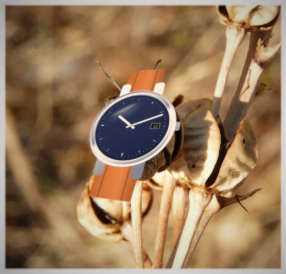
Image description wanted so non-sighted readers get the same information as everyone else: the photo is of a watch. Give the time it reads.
10:11
